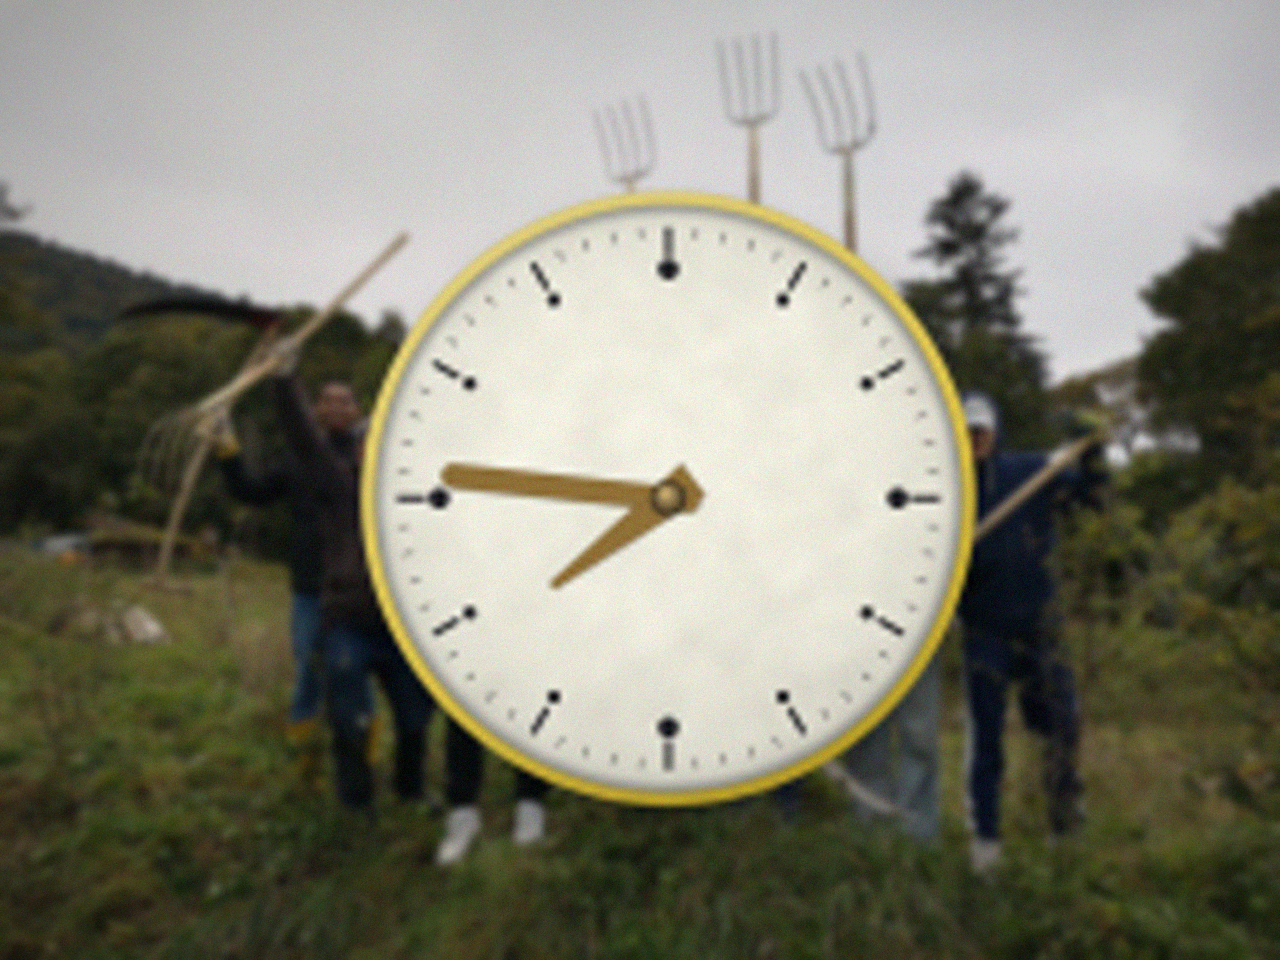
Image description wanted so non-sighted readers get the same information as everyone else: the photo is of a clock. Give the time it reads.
7:46
